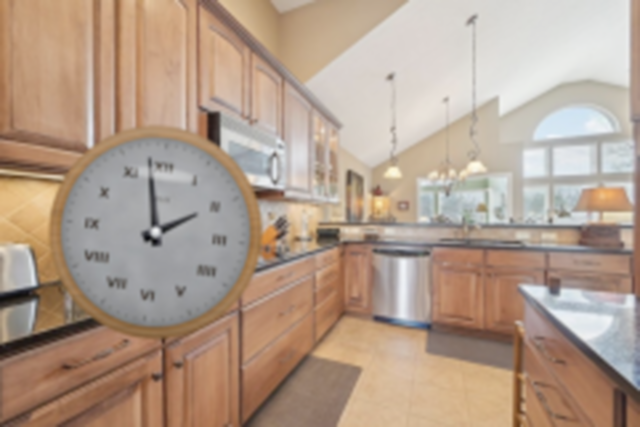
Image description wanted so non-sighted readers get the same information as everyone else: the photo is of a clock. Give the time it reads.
1:58
